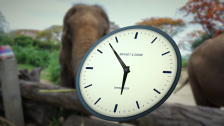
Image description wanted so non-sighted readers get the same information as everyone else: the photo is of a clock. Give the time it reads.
5:53
